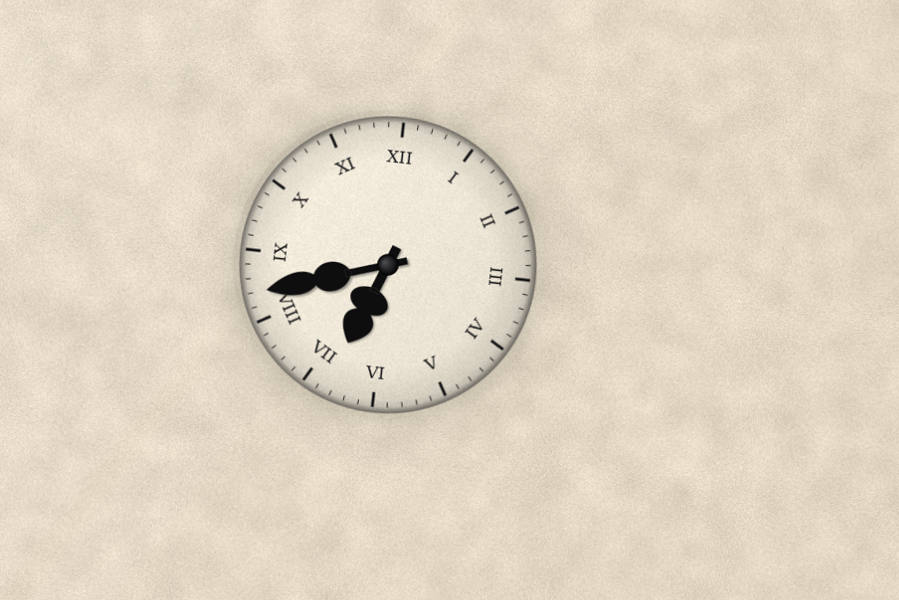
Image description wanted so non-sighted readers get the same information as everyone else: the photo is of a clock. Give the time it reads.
6:42
